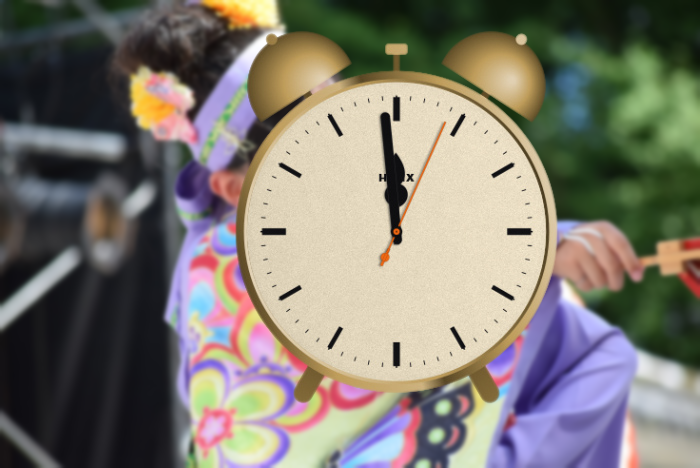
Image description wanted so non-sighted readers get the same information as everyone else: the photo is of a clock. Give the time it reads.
11:59:04
